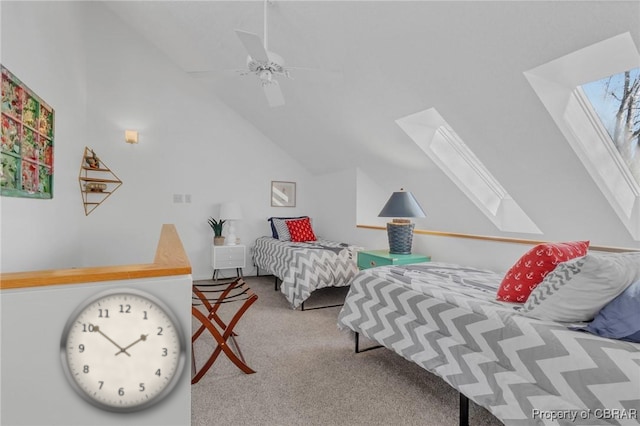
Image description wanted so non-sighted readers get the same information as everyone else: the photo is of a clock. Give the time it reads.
1:51
